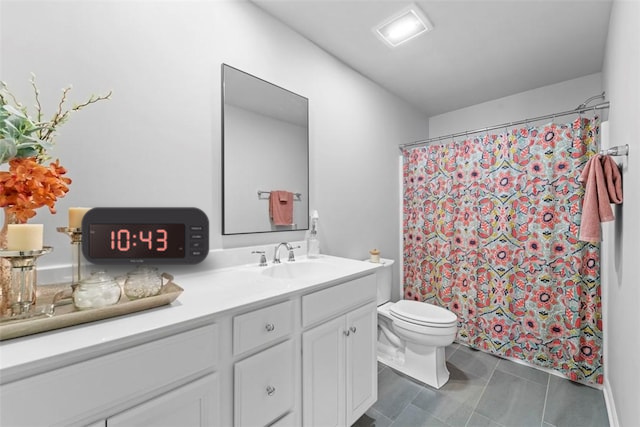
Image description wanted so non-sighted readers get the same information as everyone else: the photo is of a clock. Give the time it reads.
10:43
